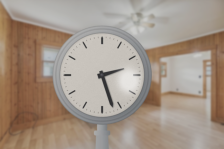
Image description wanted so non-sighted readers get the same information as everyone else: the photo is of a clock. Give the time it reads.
2:27
